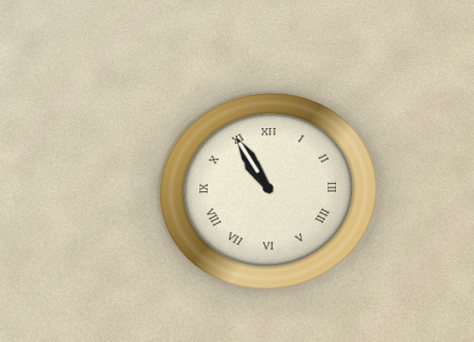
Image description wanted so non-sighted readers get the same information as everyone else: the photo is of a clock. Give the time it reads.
10:55
